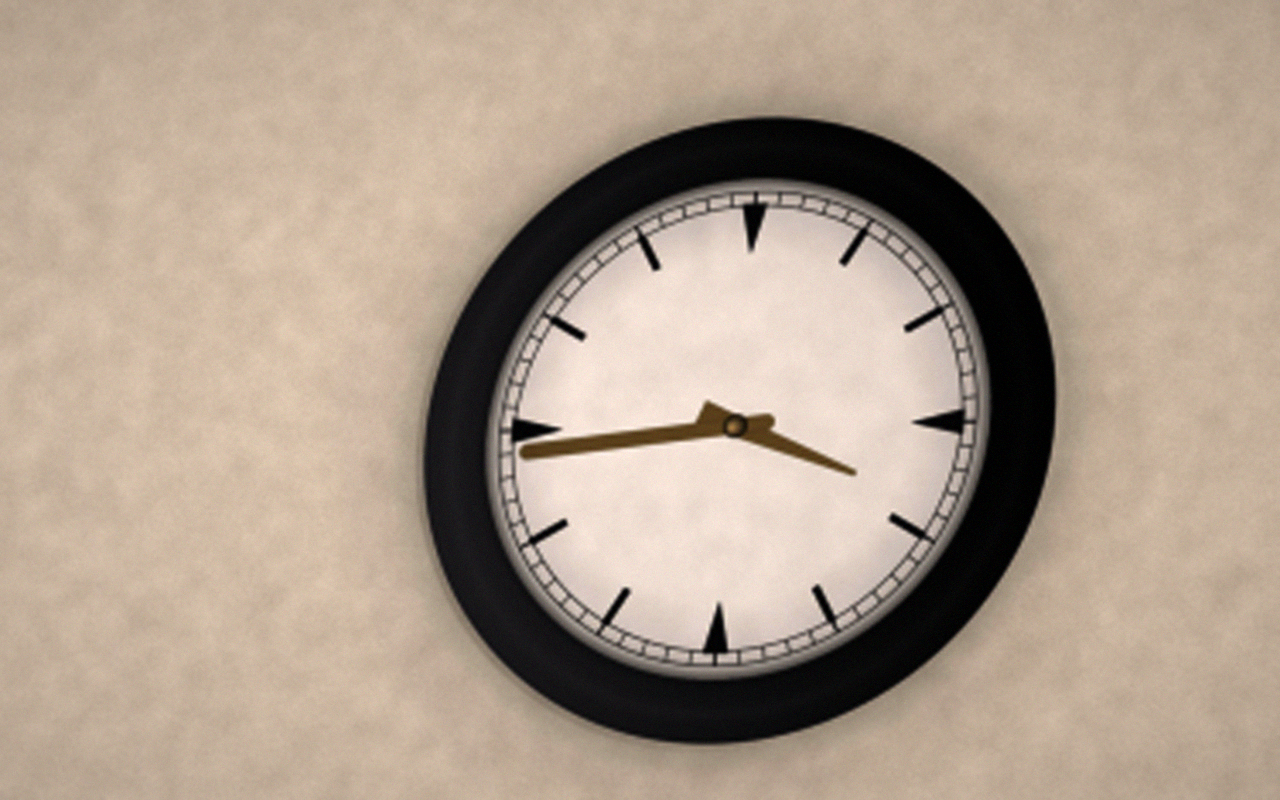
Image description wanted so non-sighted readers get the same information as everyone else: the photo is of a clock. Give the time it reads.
3:44
